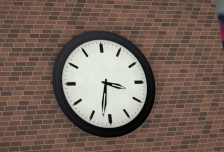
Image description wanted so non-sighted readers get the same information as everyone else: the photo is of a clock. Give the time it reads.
3:32
